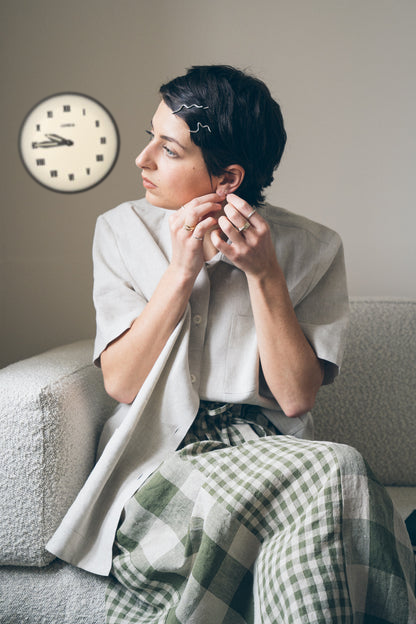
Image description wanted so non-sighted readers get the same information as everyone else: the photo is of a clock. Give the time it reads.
9:45
